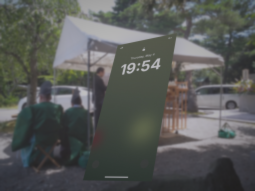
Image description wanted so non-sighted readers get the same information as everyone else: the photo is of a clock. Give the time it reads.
19:54
